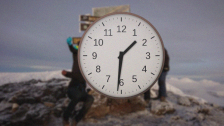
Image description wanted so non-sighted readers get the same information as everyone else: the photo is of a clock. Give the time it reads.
1:31
